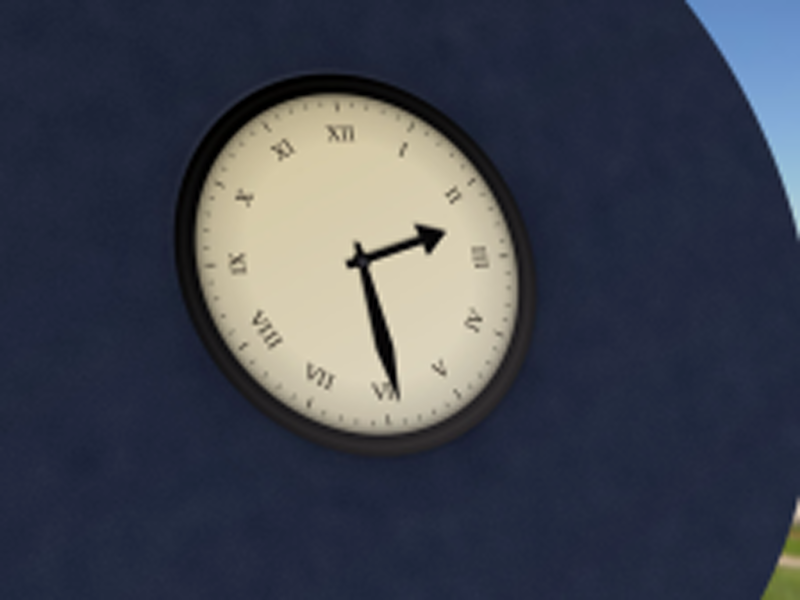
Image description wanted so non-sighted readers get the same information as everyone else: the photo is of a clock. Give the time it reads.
2:29
